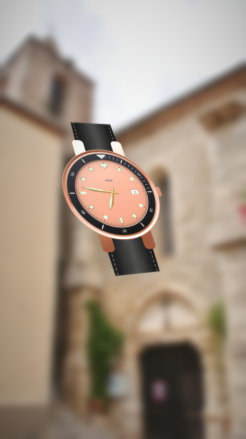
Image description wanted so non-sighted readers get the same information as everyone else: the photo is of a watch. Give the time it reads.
6:47
